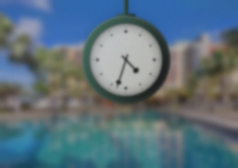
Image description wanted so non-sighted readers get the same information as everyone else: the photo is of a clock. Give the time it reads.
4:33
